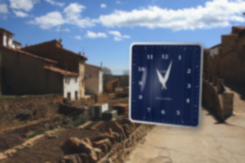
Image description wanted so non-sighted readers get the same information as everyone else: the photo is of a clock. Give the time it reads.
11:03
